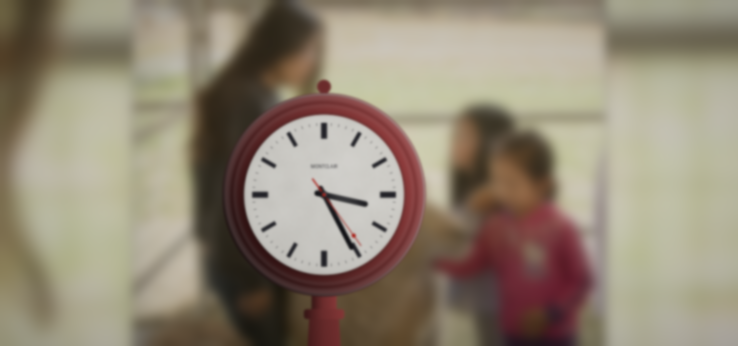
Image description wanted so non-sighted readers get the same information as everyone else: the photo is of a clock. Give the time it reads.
3:25:24
